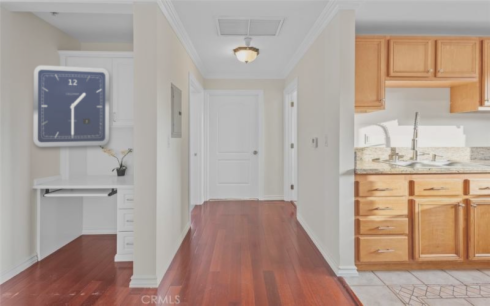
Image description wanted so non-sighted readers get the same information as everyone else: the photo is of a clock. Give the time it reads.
1:30
